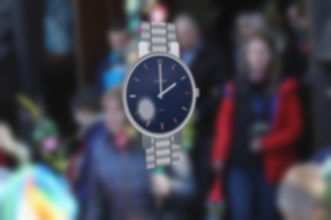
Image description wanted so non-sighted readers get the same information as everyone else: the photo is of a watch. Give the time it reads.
2:00
